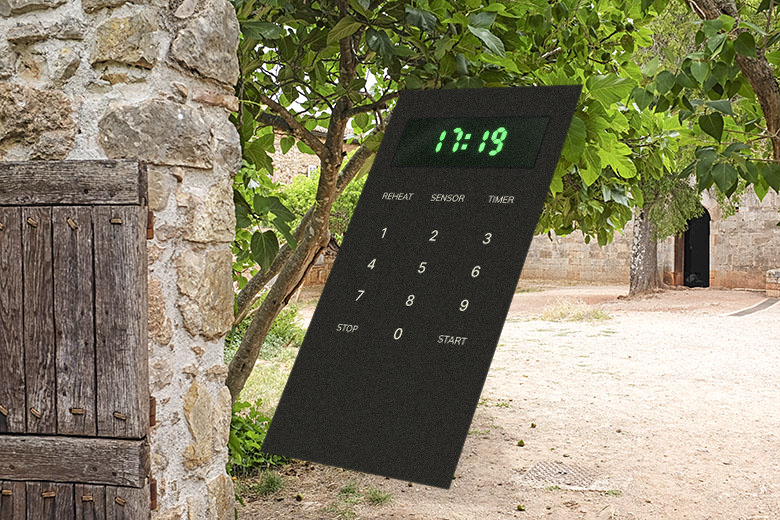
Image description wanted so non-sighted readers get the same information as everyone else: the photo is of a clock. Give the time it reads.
17:19
